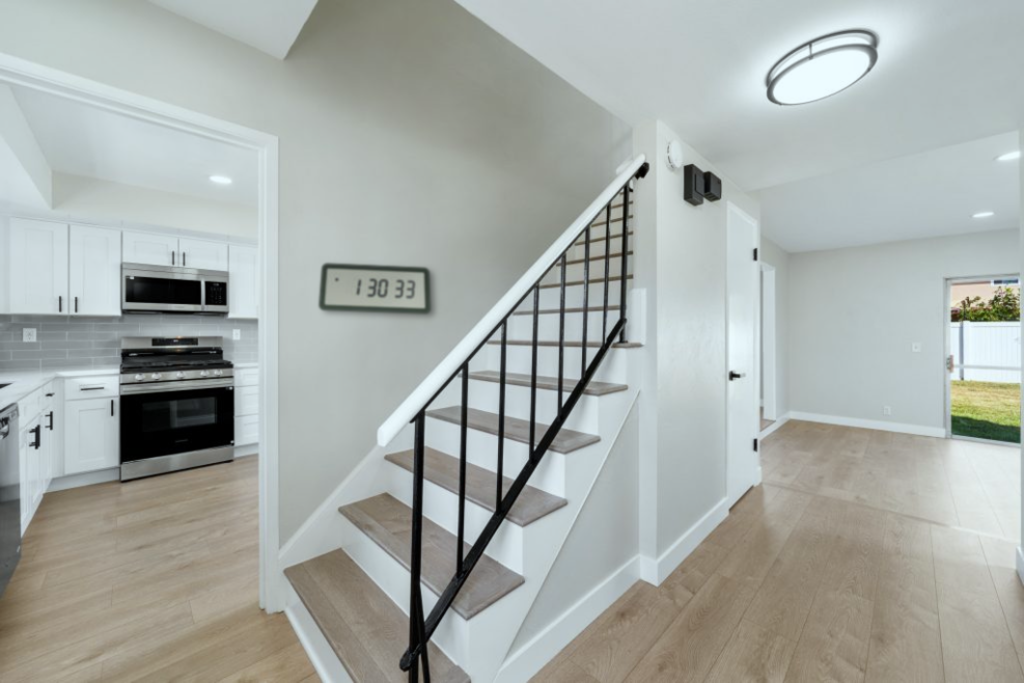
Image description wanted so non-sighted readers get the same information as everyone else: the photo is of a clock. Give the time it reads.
1:30:33
